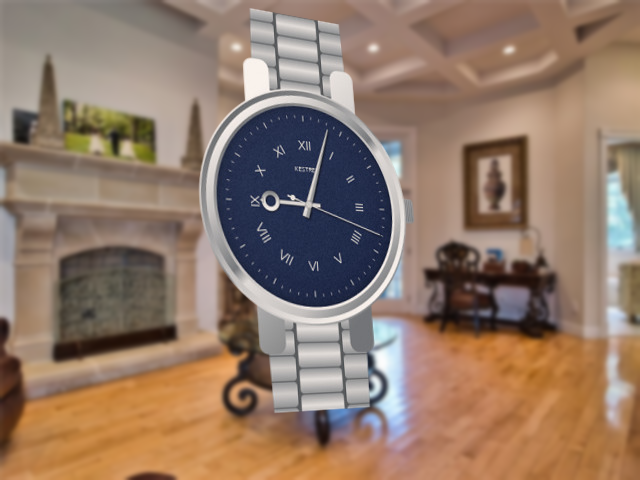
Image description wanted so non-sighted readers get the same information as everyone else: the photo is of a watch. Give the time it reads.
9:03:18
